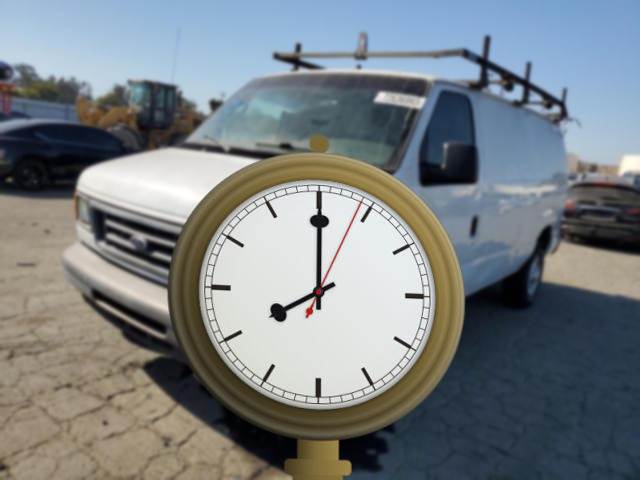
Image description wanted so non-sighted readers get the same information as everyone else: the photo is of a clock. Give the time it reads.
8:00:04
